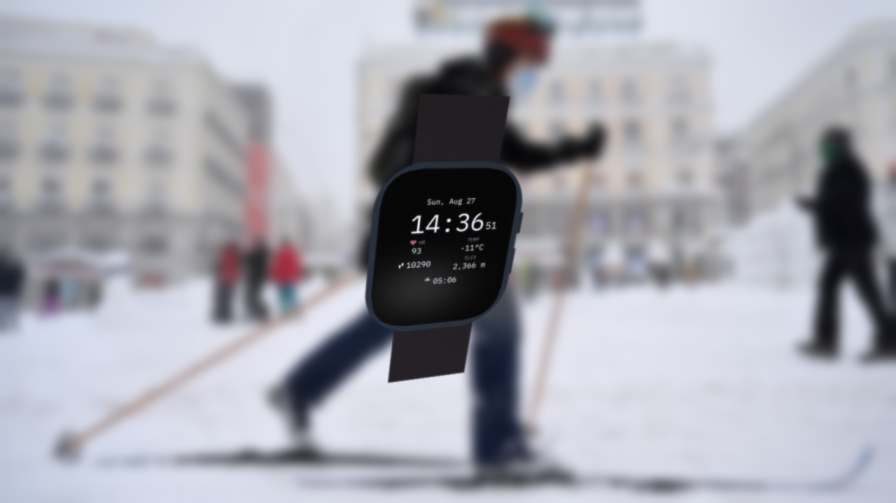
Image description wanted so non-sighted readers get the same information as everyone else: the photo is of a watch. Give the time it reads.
14:36:51
